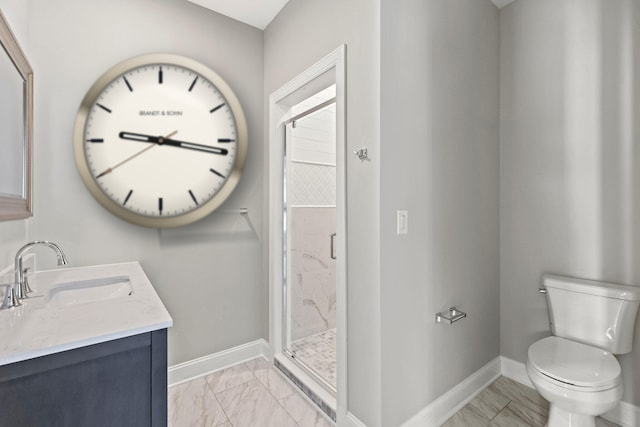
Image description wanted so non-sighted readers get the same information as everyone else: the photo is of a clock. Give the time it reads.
9:16:40
